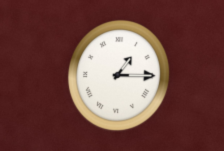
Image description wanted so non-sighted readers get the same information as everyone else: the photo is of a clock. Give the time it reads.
1:15
